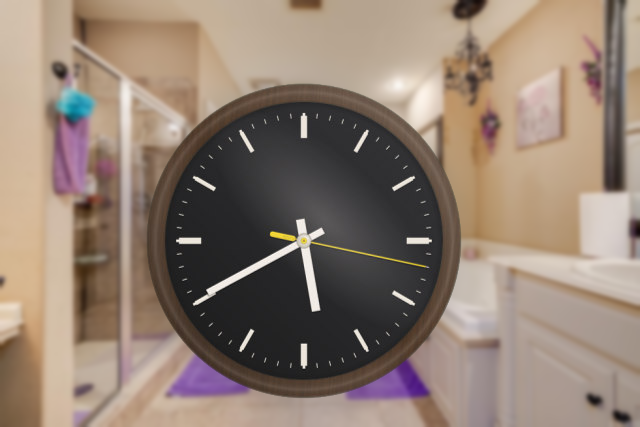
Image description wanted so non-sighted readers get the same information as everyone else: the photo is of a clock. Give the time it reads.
5:40:17
